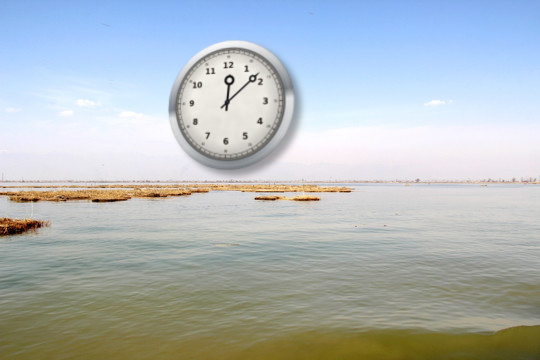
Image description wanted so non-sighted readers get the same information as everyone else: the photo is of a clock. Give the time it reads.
12:08
